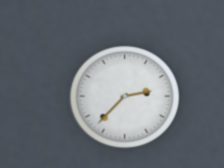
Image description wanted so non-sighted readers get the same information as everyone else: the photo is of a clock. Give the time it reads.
2:37
